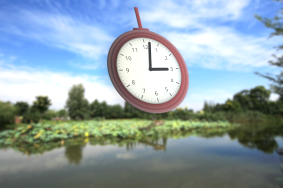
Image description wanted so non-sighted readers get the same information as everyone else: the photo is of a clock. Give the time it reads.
3:02
